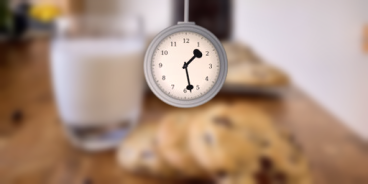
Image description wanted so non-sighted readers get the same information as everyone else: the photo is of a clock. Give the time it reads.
1:28
